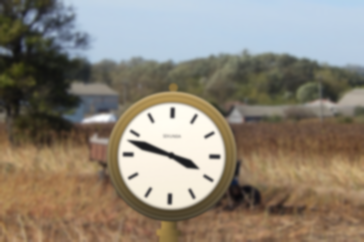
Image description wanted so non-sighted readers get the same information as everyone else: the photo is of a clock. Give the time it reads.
3:48
